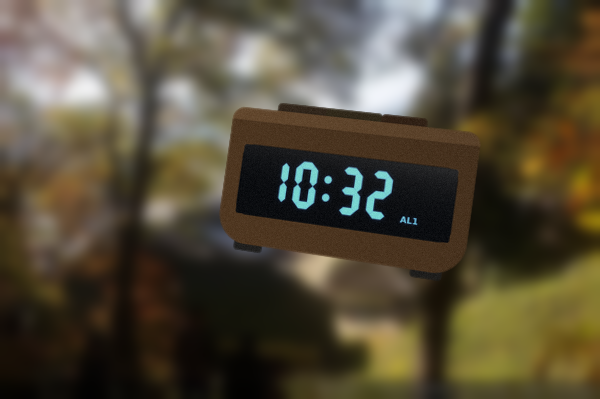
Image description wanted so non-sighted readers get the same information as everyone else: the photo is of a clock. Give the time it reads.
10:32
